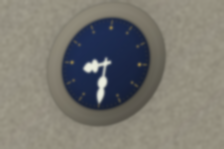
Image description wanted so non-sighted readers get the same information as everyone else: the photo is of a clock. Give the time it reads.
8:30
